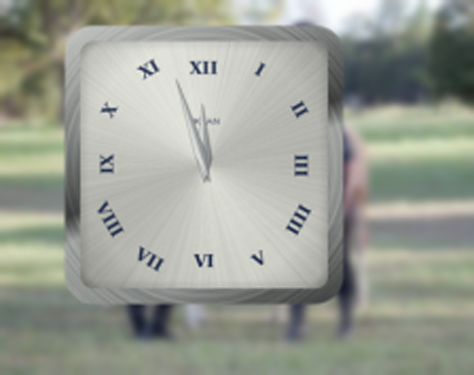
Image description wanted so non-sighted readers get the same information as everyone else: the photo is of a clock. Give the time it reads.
11:57
